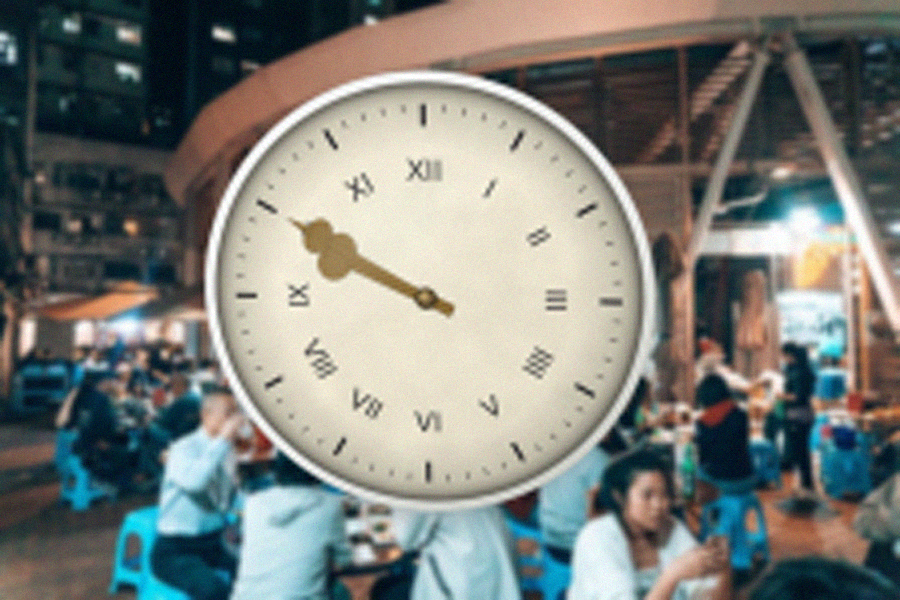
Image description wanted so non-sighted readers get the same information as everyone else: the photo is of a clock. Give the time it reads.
9:50
